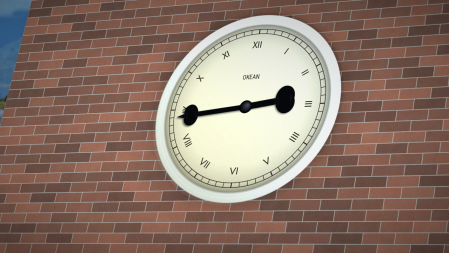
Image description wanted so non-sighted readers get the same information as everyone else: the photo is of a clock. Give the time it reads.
2:44
